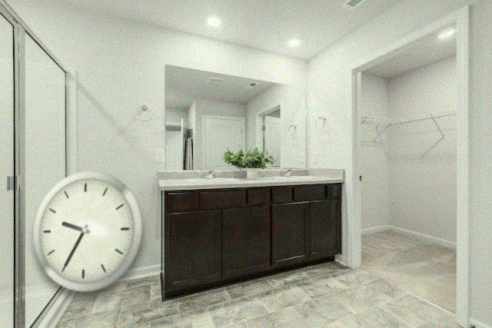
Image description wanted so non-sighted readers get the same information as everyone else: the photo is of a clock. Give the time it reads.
9:35
